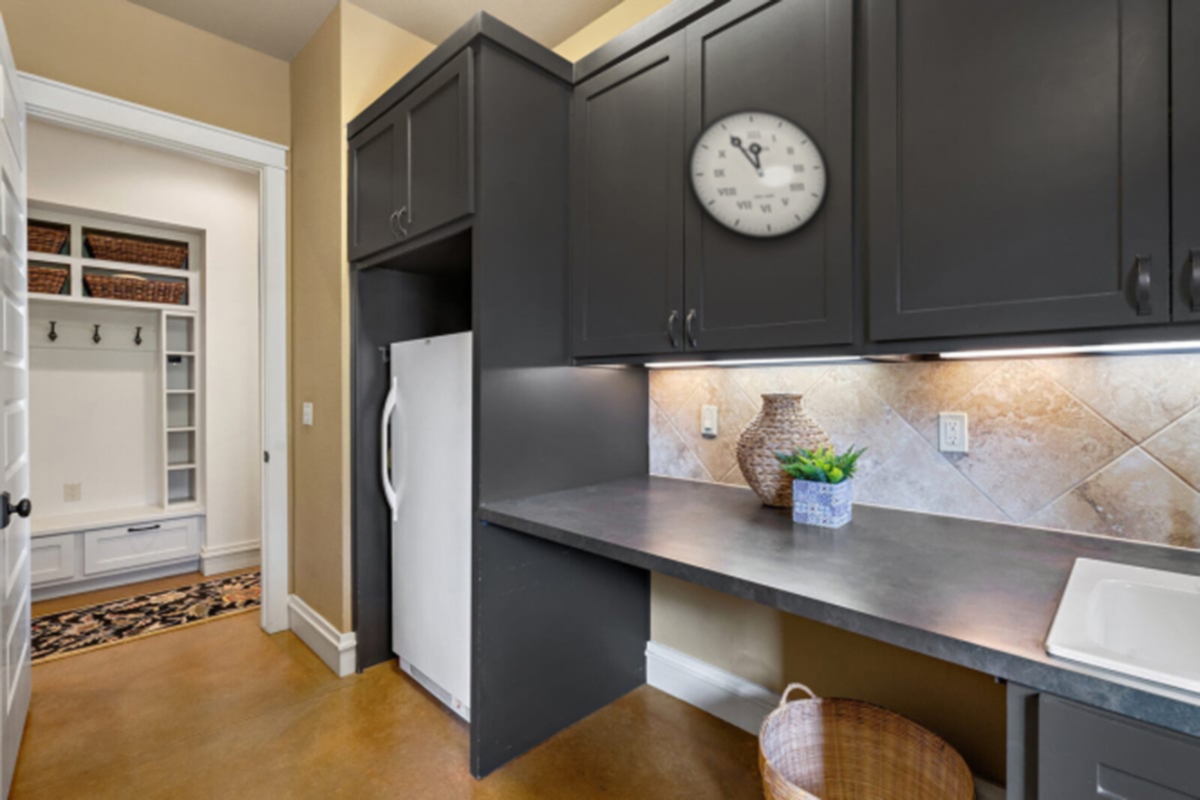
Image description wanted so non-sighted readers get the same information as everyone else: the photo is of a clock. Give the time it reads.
11:55
